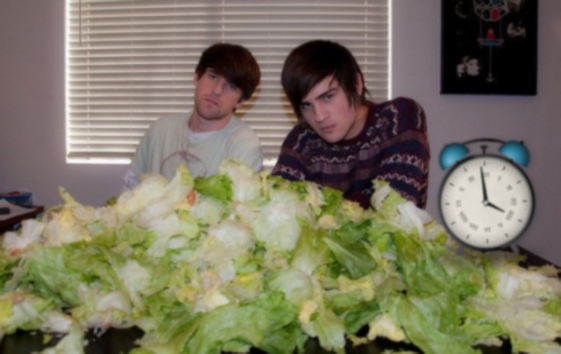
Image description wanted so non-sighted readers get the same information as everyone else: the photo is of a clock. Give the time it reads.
3:59
